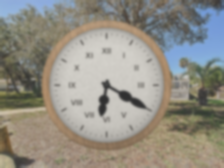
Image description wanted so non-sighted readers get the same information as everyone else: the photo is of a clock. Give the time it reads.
6:20
